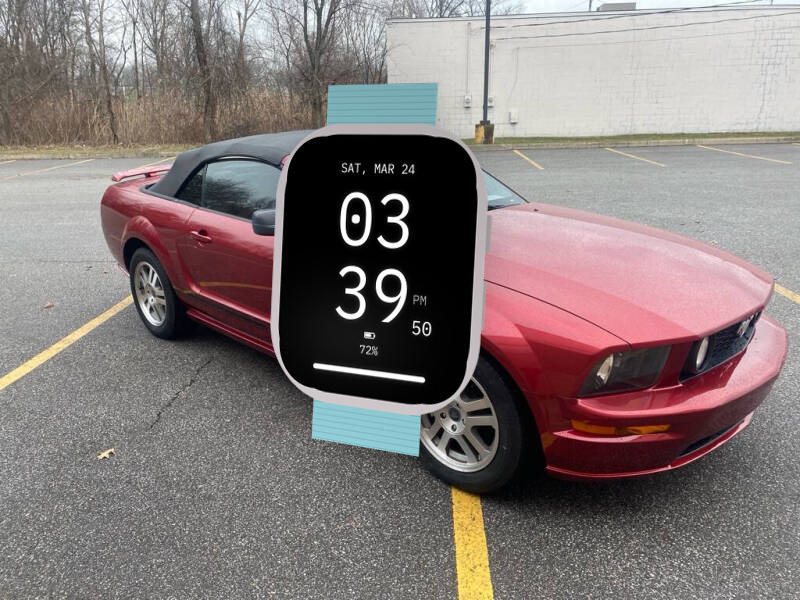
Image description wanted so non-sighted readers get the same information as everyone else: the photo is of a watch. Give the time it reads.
3:39:50
